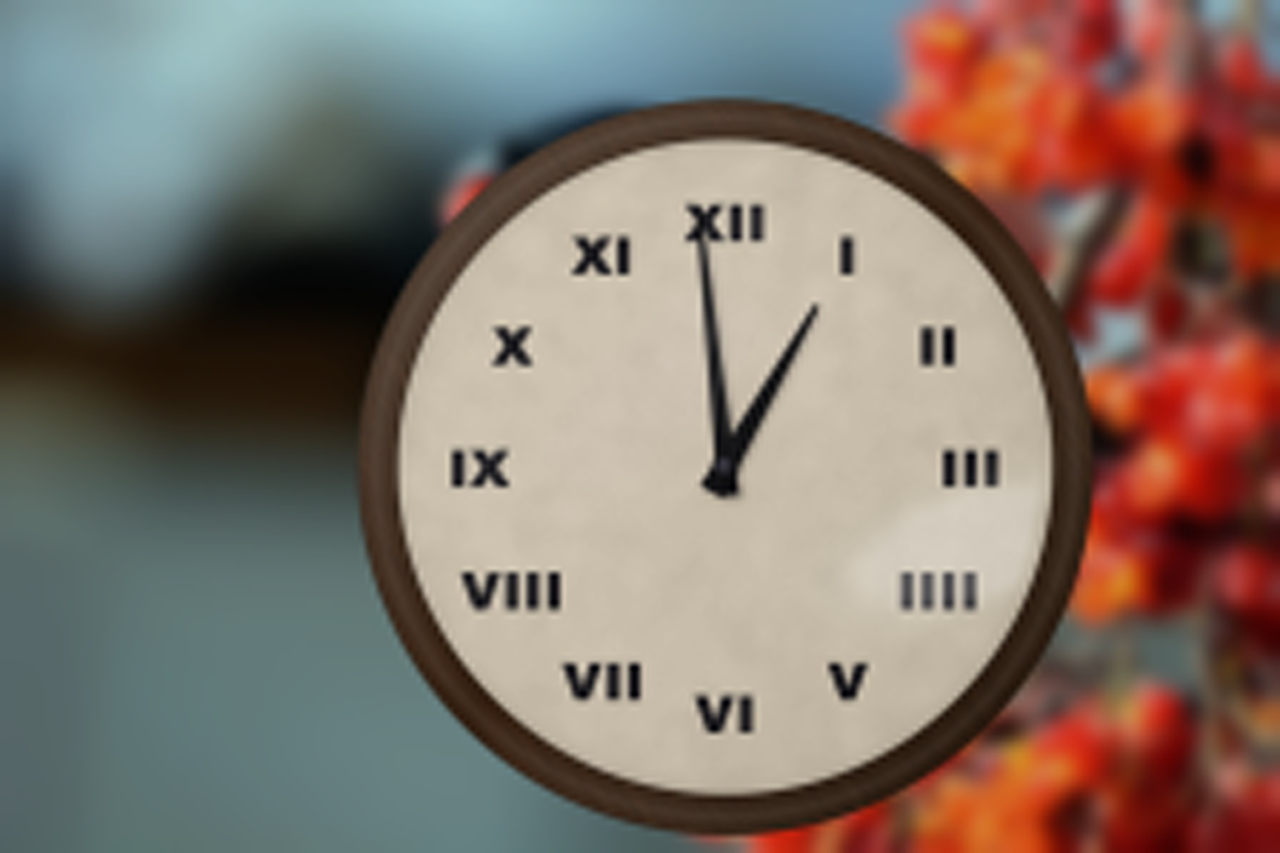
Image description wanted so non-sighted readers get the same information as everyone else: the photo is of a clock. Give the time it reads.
12:59
